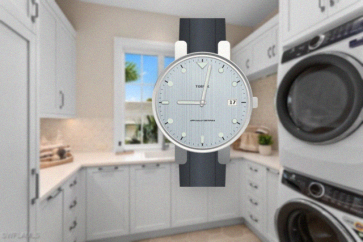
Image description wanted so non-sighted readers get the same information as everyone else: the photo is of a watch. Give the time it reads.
9:02
